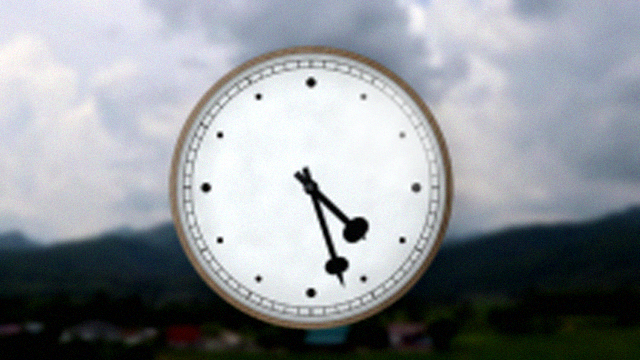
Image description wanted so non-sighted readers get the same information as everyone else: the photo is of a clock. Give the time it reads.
4:27
